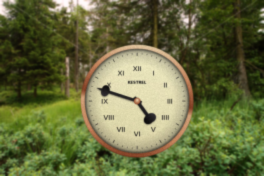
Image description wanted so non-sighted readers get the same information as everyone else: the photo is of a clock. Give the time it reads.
4:48
